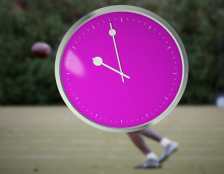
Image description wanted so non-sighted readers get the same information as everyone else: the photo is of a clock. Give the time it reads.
9:58
